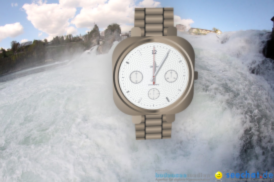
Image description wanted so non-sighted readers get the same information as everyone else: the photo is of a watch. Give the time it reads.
12:05
